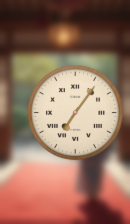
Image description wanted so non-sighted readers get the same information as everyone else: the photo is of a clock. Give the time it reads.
7:06
